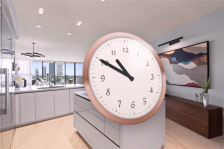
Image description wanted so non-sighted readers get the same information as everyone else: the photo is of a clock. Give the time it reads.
10:50
